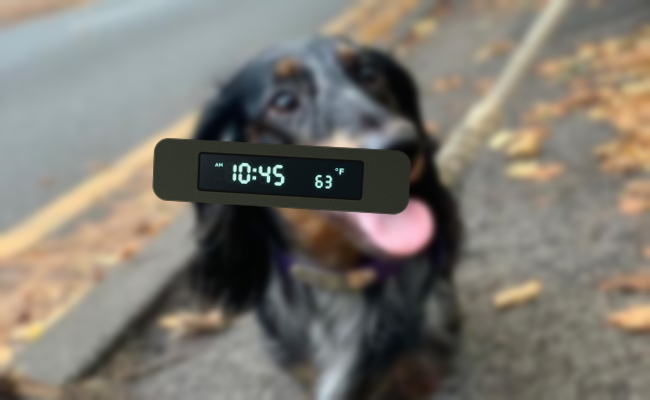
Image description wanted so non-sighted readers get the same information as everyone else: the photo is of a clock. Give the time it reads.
10:45
